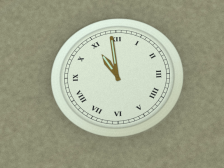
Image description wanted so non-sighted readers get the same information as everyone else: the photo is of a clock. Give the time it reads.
10:59
